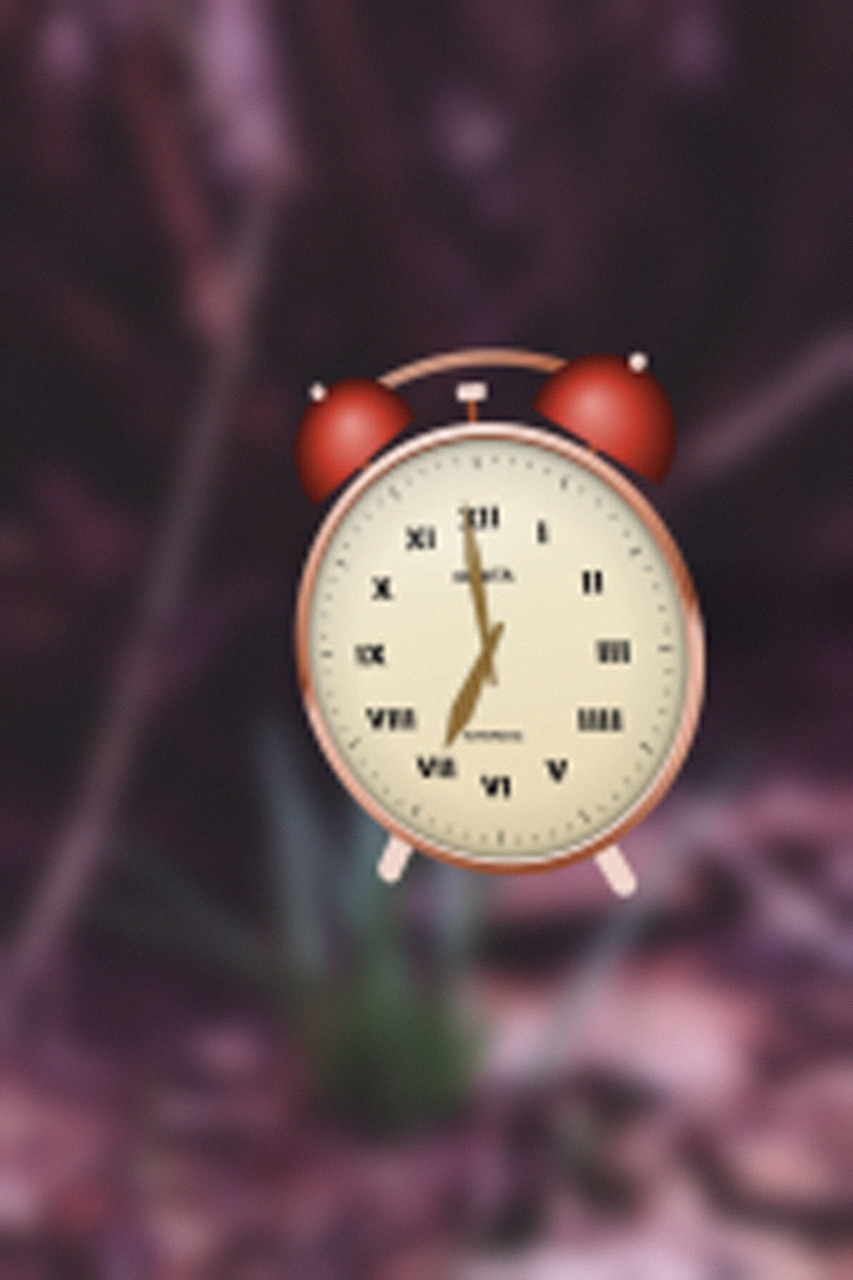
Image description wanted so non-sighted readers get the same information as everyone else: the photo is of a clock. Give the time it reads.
6:59
